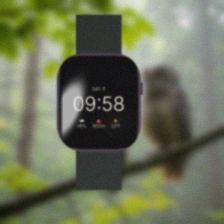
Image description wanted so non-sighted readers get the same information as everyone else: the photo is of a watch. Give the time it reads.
9:58
